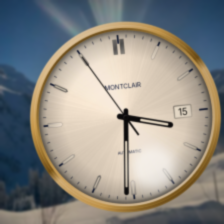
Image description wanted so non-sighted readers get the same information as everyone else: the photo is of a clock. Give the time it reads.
3:30:55
